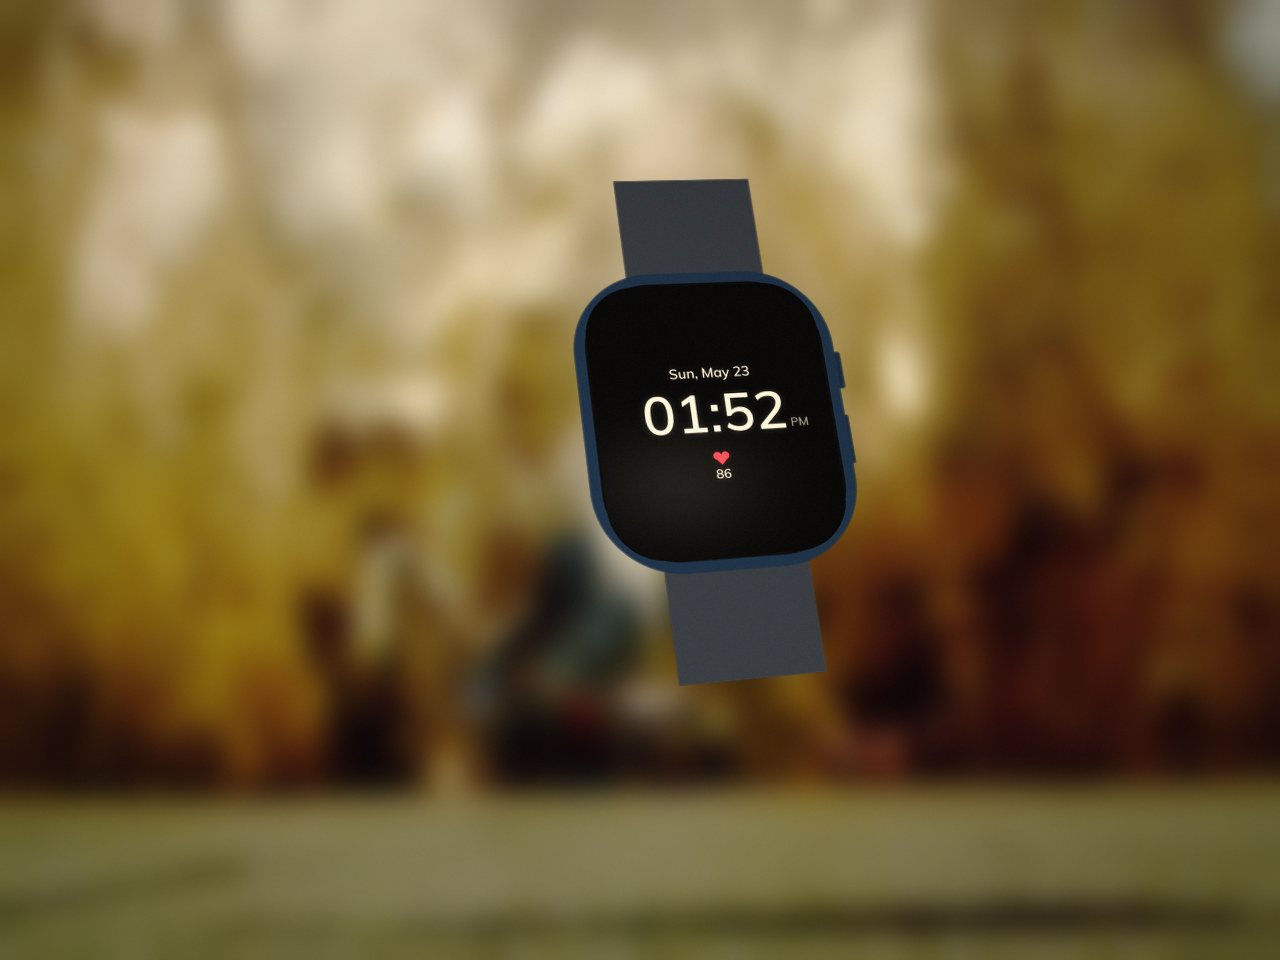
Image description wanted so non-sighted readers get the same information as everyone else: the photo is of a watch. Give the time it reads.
1:52
